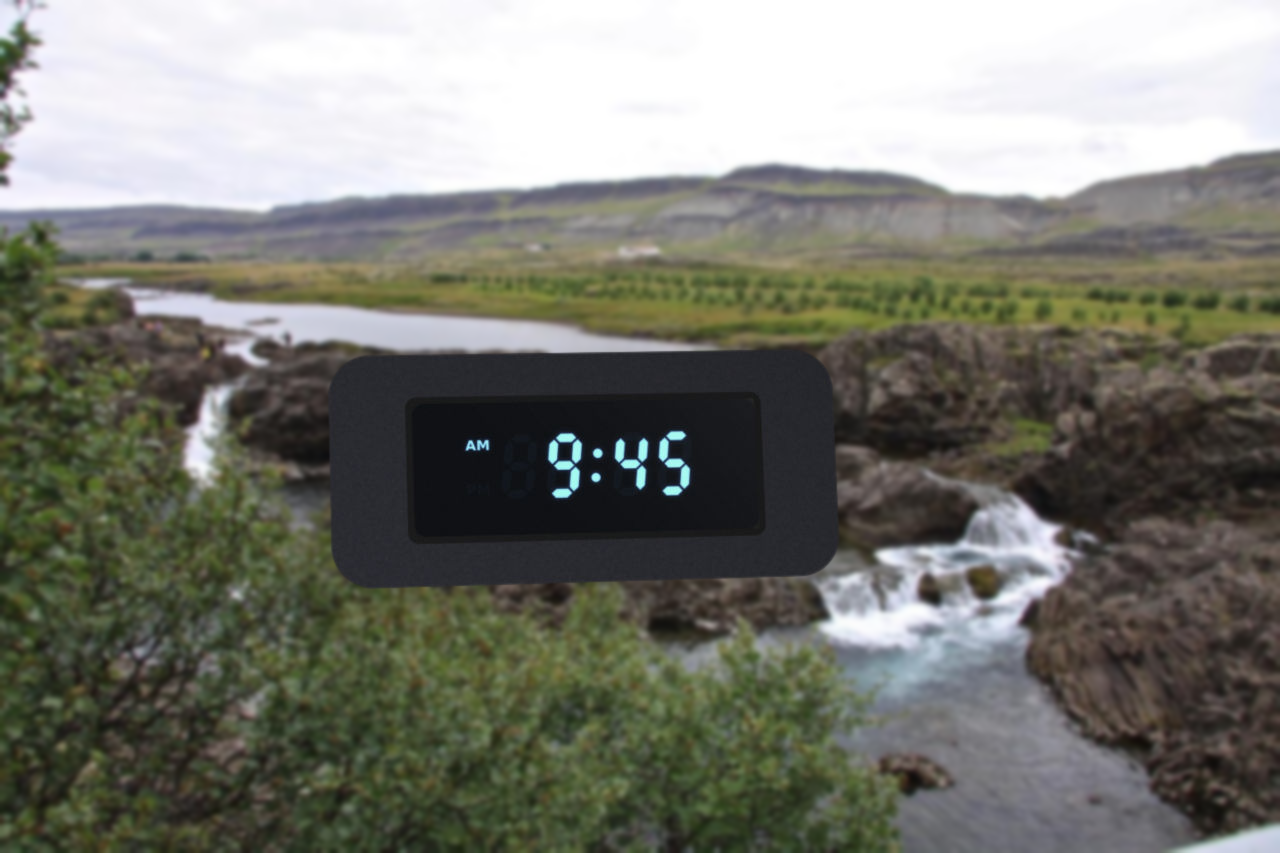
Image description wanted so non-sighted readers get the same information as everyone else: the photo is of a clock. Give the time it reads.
9:45
